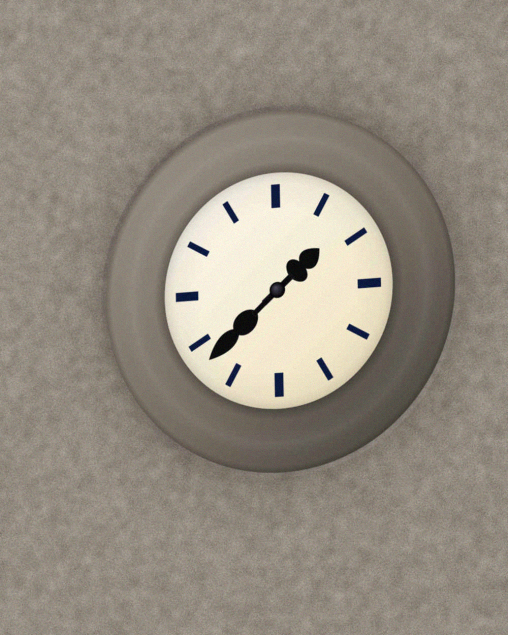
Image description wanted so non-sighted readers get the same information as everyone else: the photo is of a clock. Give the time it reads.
1:38
